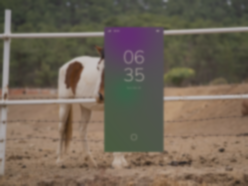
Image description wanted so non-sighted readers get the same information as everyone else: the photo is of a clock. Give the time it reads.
6:35
